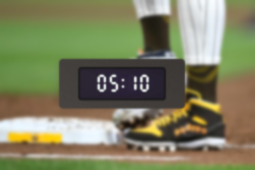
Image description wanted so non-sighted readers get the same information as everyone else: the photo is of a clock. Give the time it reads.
5:10
